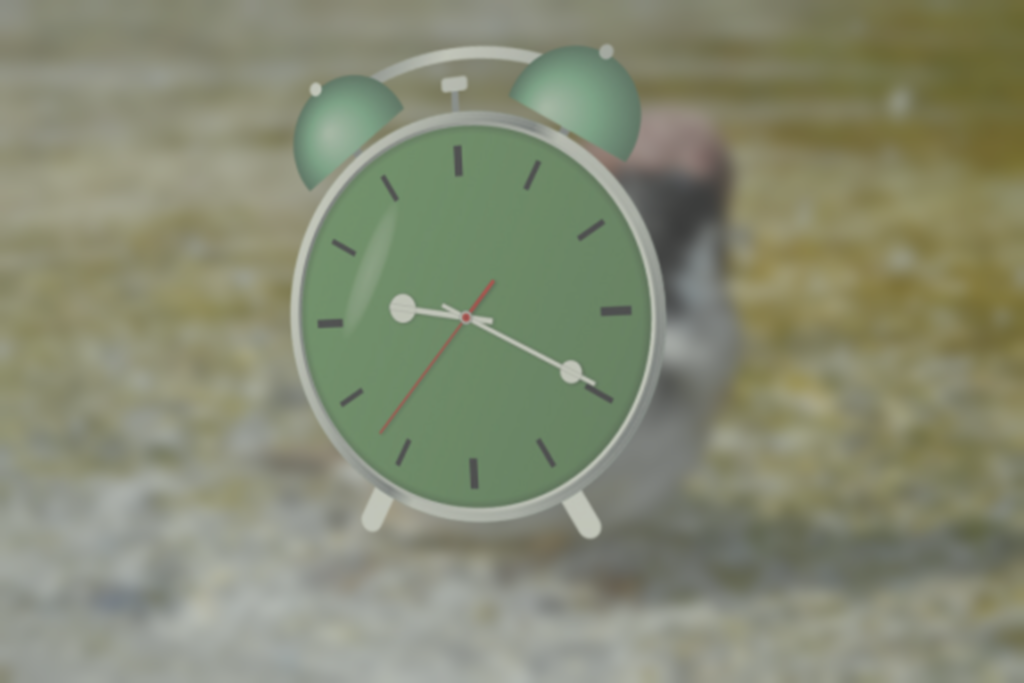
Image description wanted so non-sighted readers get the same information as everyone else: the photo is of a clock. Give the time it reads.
9:19:37
